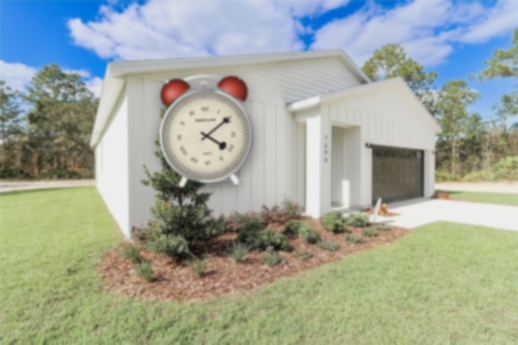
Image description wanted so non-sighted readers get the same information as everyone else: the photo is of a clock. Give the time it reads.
4:09
